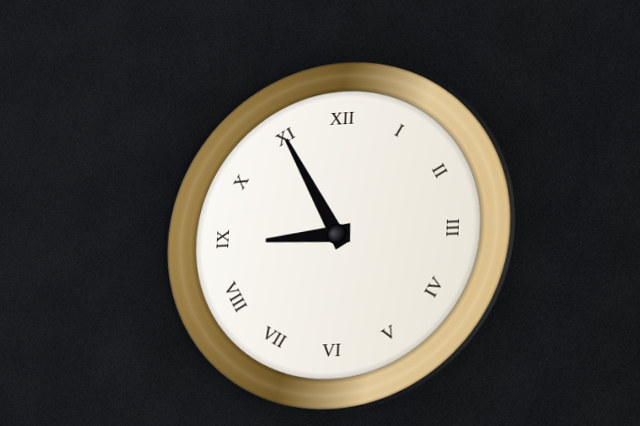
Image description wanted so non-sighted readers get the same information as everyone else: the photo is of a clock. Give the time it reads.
8:55
